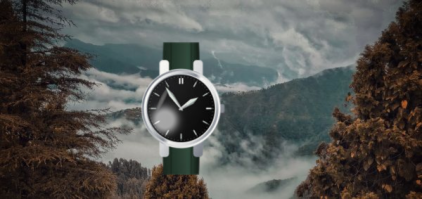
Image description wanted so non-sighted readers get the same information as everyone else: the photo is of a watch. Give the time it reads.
1:54
